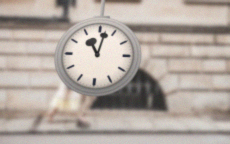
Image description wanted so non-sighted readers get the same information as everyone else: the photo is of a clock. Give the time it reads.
11:02
